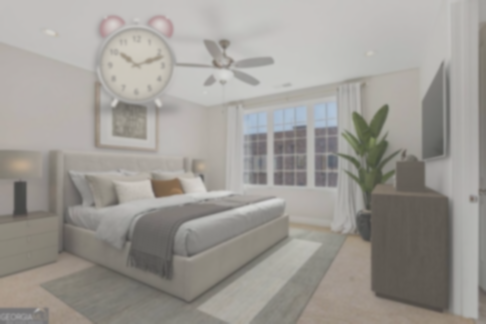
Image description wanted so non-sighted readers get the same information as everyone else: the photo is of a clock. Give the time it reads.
10:12
